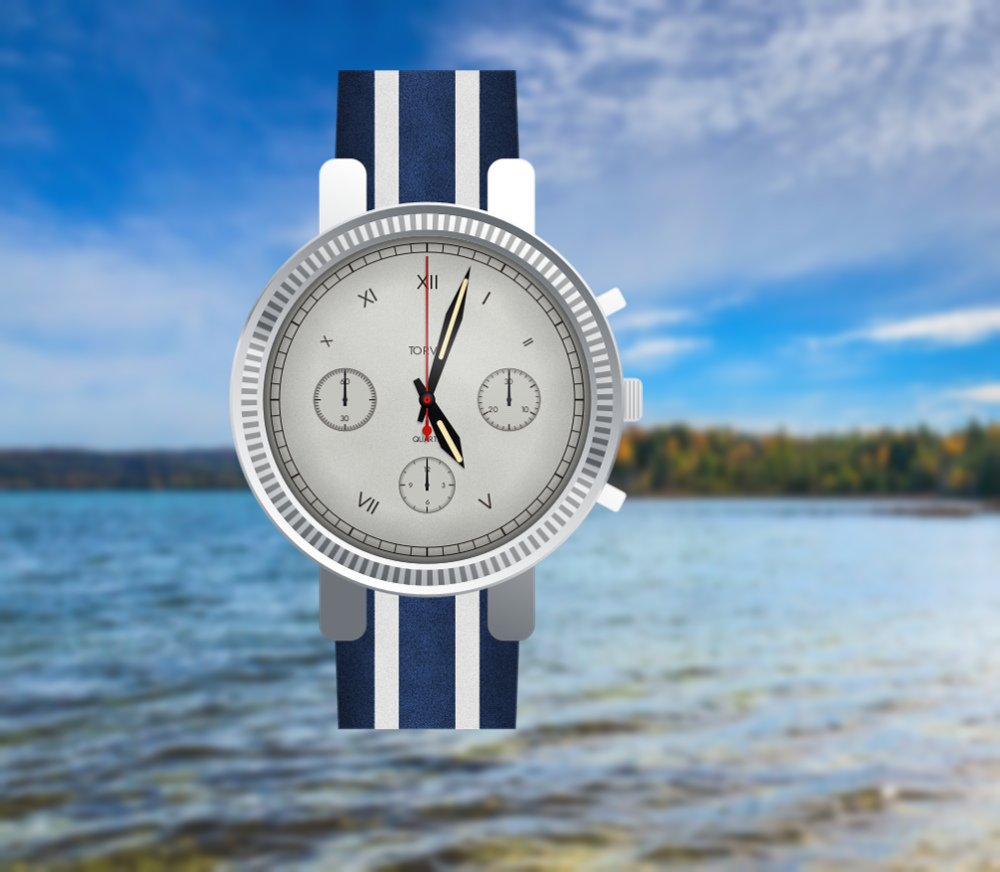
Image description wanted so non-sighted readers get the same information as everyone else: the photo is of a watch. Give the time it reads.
5:03
